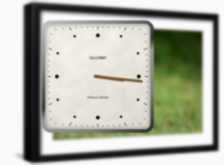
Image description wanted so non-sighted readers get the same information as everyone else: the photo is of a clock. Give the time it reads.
3:16
